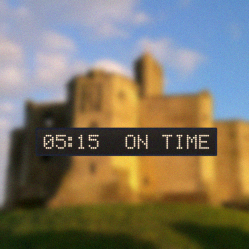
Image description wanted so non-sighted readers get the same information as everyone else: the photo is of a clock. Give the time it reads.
5:15
